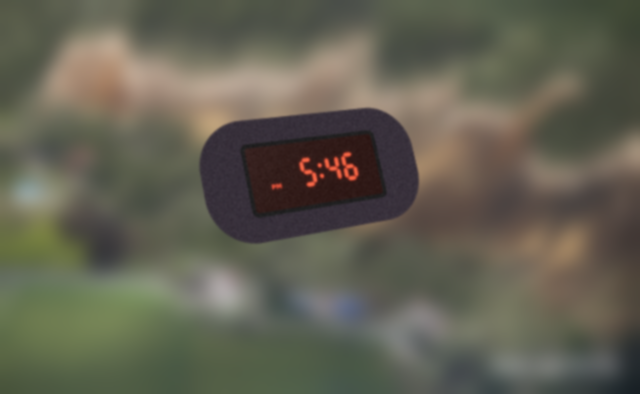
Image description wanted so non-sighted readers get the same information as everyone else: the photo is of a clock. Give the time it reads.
5:46
